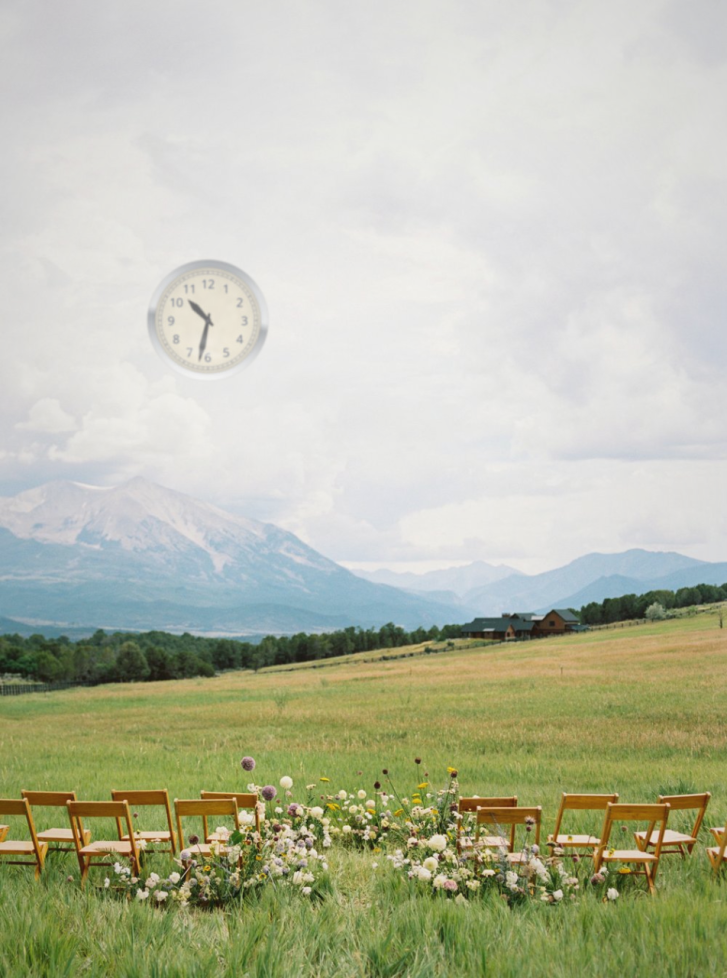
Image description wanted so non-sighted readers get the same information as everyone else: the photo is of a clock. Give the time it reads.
10:32
